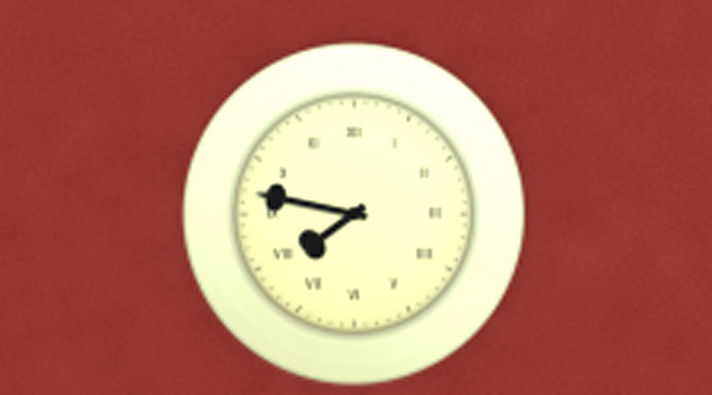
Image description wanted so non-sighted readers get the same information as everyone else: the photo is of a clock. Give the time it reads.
7:47
